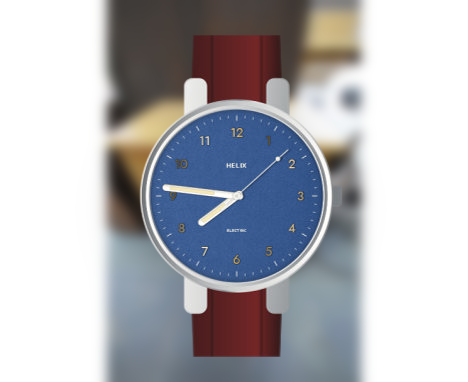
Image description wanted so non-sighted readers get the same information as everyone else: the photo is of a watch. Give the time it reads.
7:46:08
